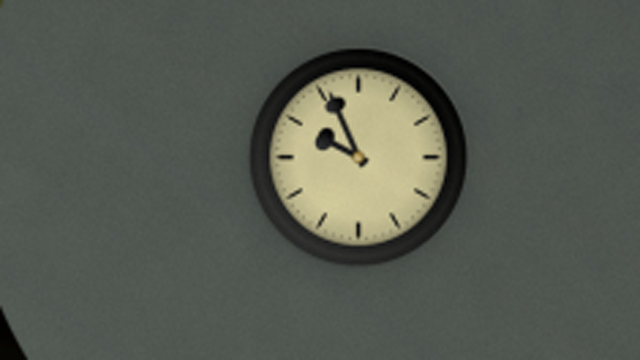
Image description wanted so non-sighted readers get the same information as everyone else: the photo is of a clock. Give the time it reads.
9:56
